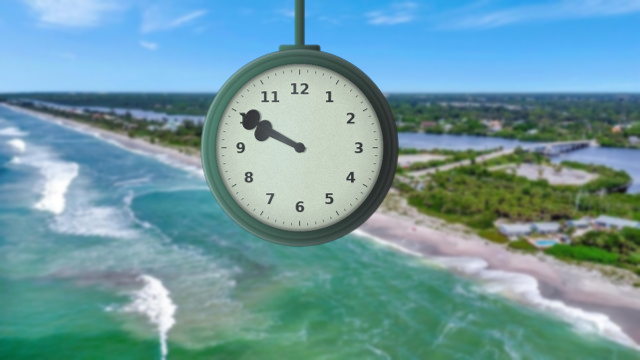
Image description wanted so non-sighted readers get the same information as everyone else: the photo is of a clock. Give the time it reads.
9:50
